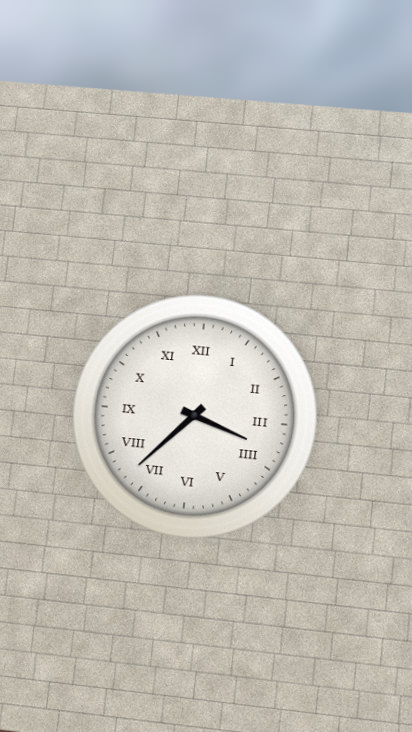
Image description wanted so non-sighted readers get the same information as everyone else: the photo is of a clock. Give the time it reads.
3:37
